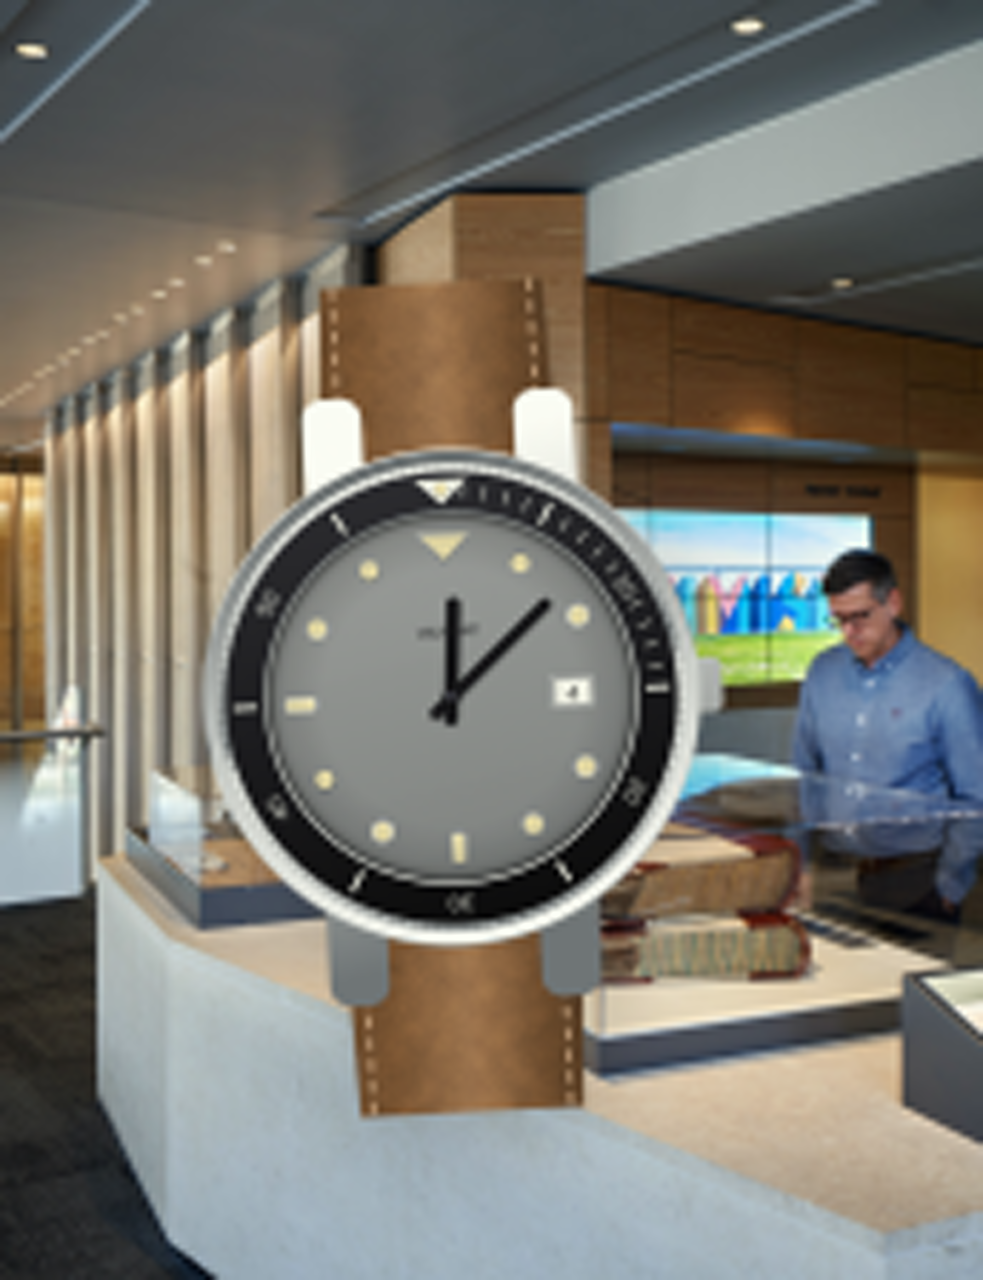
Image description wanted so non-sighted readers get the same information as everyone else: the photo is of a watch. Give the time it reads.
12:08
